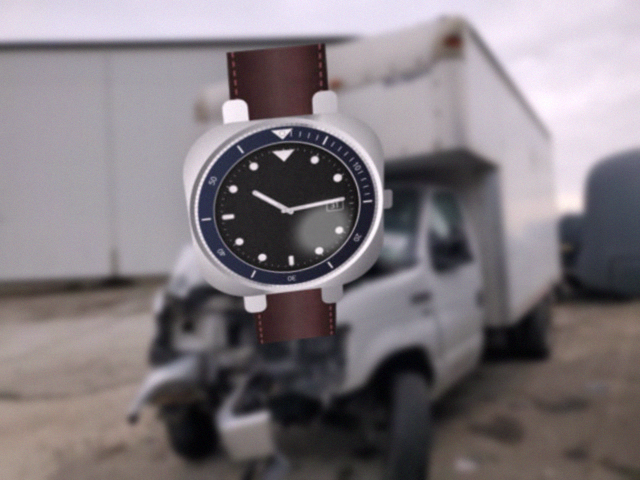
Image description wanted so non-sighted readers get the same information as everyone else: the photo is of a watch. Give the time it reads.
10:14
